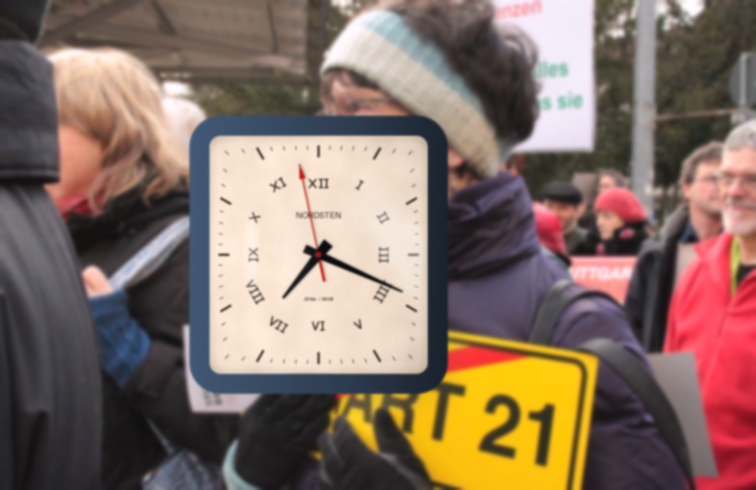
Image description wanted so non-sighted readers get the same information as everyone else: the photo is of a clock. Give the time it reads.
7:18:58
